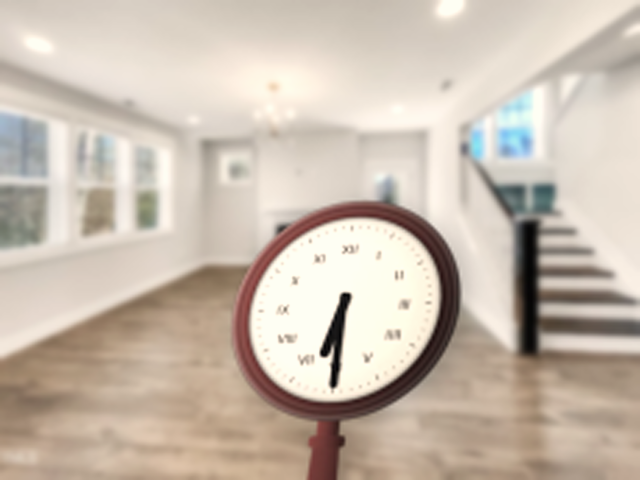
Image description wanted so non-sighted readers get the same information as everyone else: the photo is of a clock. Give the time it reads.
6:30
